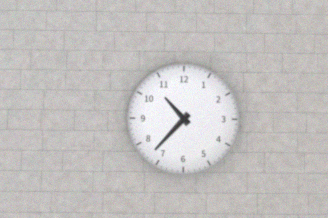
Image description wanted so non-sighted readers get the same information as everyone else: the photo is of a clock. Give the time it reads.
10:37
